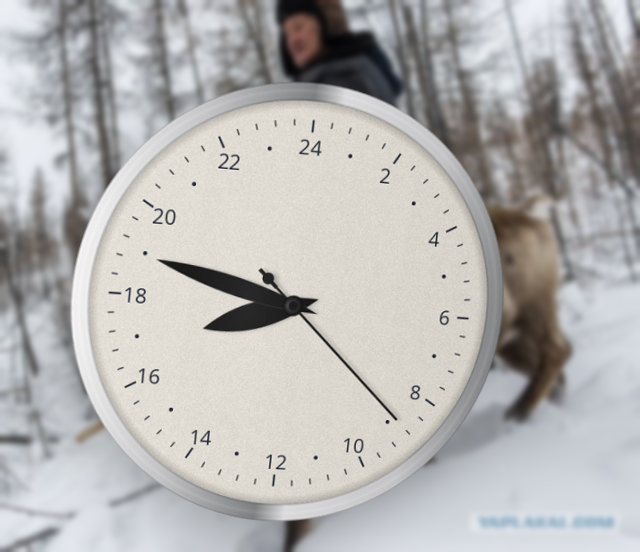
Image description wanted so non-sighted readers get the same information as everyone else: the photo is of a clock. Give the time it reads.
16:47:22
